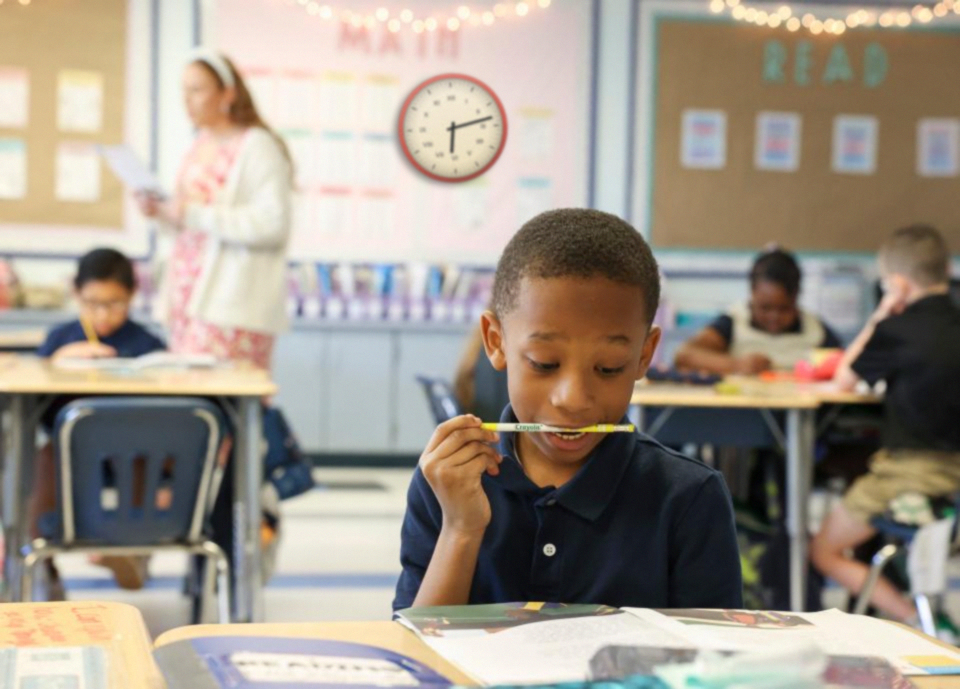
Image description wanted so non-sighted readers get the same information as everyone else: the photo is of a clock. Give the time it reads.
6:13
